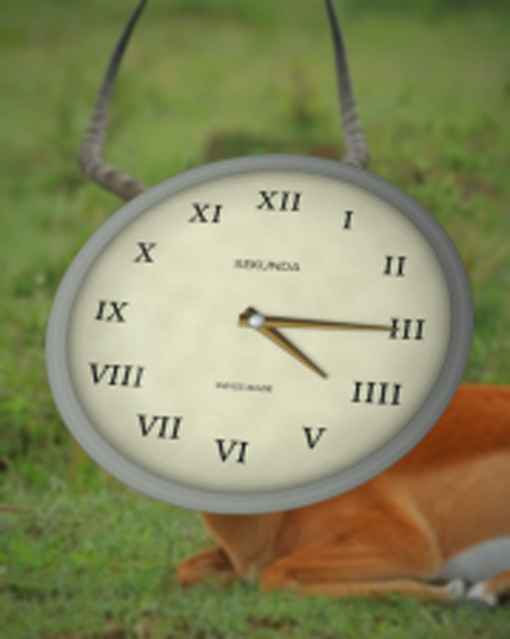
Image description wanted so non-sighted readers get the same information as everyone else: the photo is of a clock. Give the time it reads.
4:15
